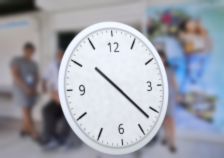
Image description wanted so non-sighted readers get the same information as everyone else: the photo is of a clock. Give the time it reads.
10:22
